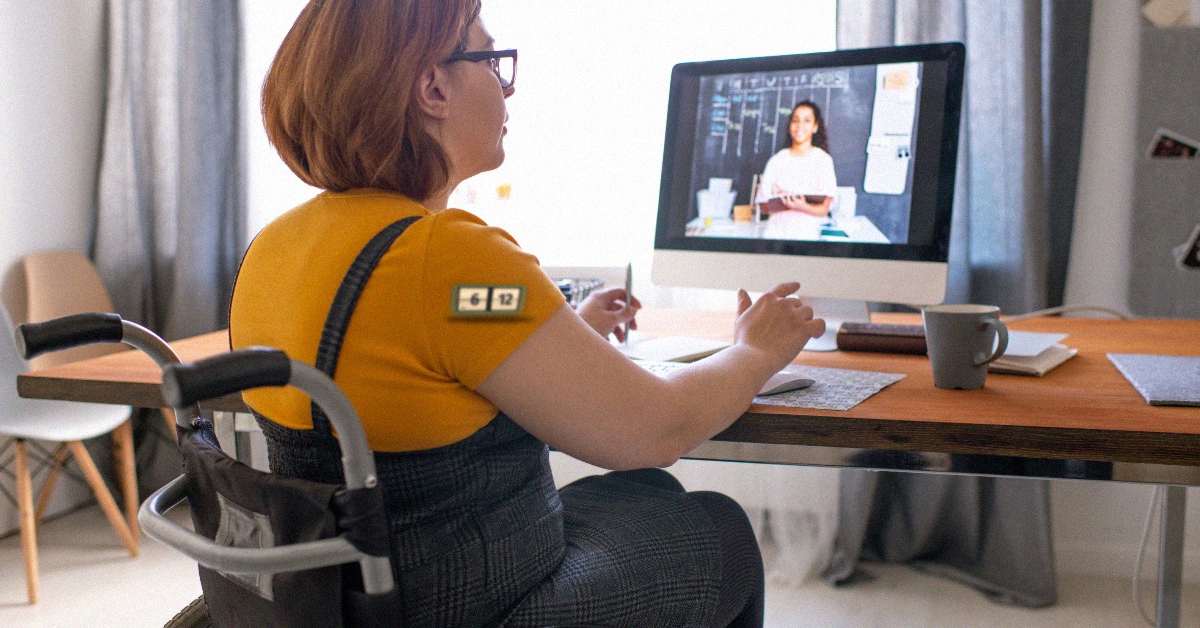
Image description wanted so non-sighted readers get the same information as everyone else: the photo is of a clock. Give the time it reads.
6:12
